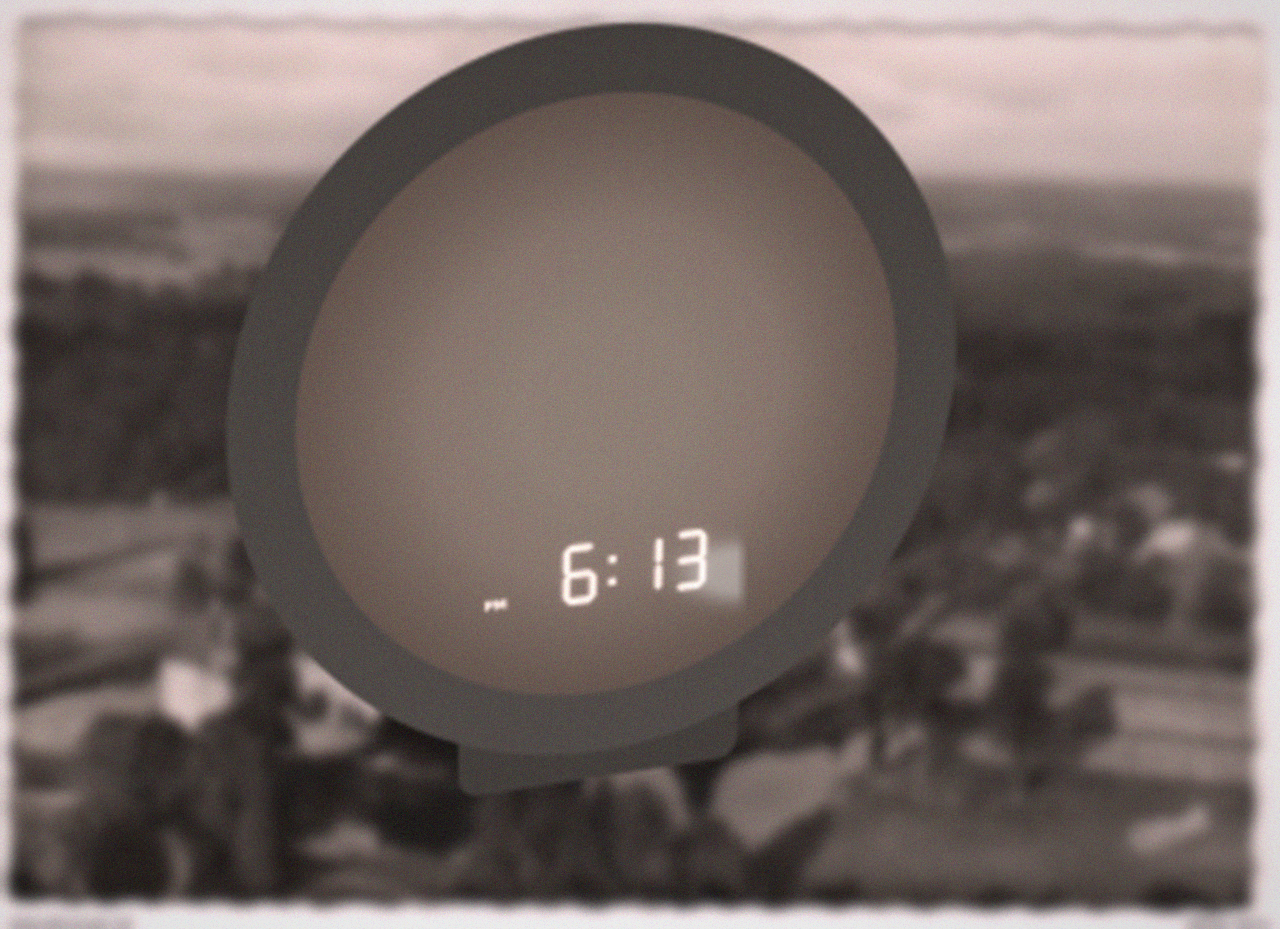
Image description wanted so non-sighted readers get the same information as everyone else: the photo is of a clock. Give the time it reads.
6:13
